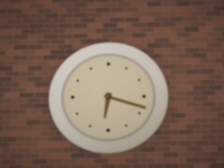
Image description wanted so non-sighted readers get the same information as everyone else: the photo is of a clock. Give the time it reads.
6:18
